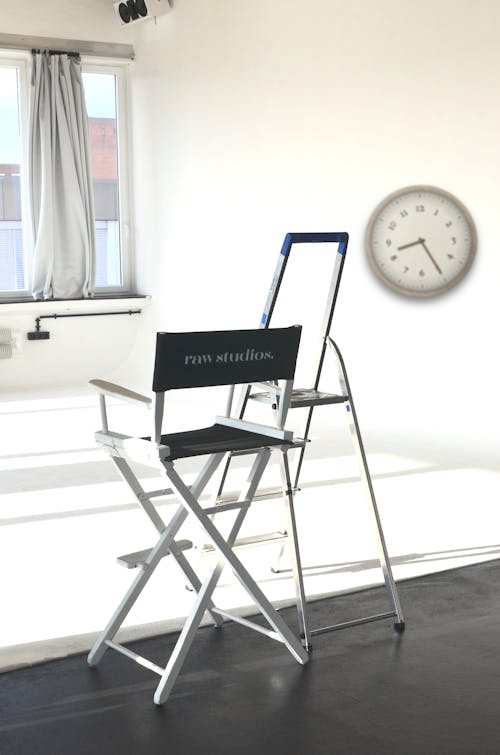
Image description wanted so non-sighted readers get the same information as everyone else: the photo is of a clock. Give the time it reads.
8:25
